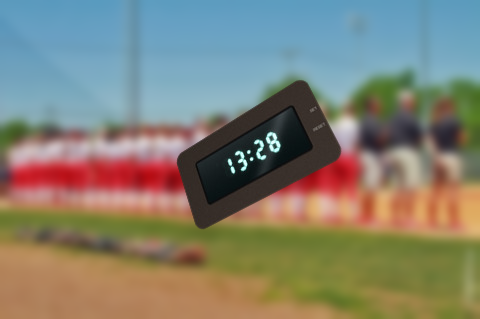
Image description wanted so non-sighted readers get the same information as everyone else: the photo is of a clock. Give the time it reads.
13:28
